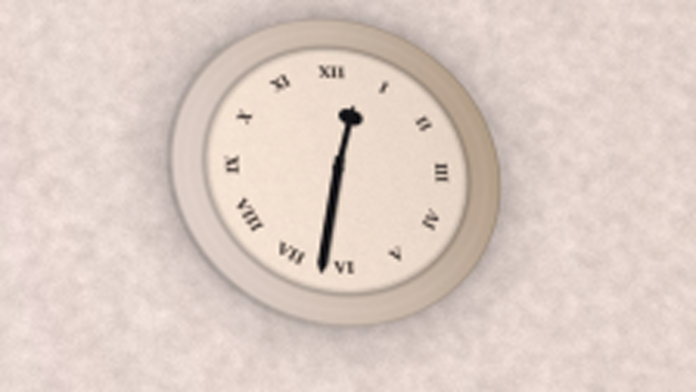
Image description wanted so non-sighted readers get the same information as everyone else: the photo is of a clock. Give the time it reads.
12:32
